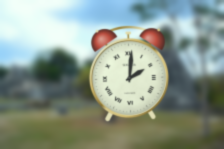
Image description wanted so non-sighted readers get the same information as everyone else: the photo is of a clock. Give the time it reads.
2:01
